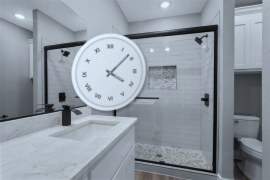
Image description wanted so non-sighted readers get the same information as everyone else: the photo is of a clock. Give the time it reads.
4:08
